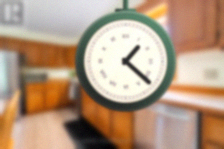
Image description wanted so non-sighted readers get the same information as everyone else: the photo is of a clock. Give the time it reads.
1:22
